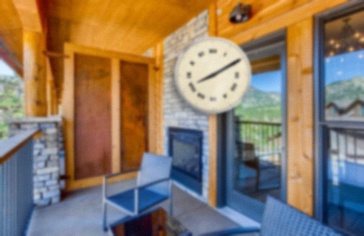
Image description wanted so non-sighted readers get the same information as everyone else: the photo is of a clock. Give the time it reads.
8:10
